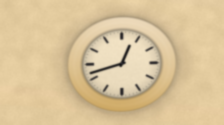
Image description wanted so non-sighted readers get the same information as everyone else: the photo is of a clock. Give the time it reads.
12:42
